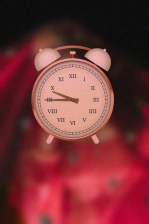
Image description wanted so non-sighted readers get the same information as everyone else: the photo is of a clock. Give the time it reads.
9:45
